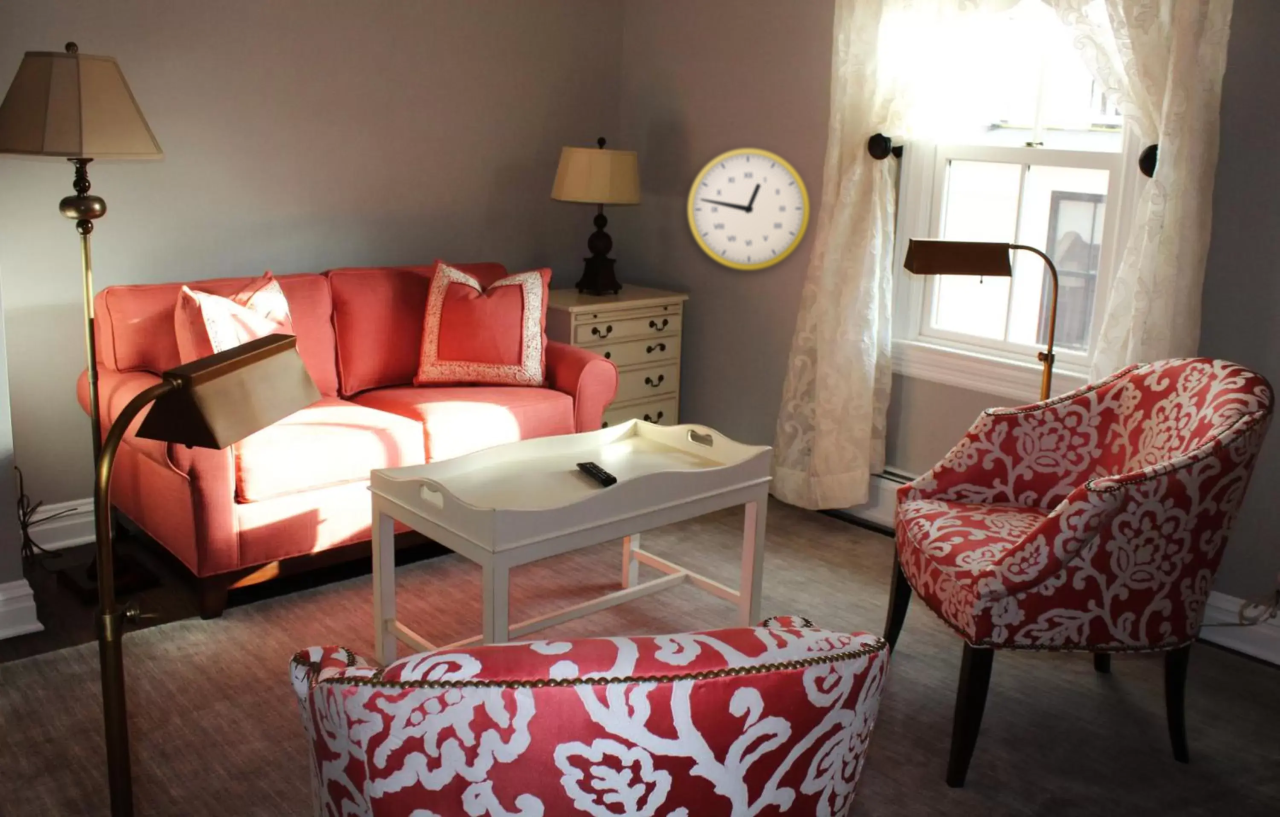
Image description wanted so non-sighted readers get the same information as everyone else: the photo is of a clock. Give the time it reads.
12:47
